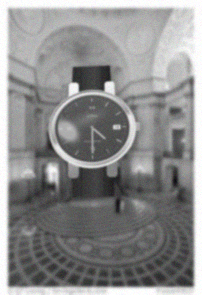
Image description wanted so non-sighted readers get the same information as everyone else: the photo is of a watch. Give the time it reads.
4:30
